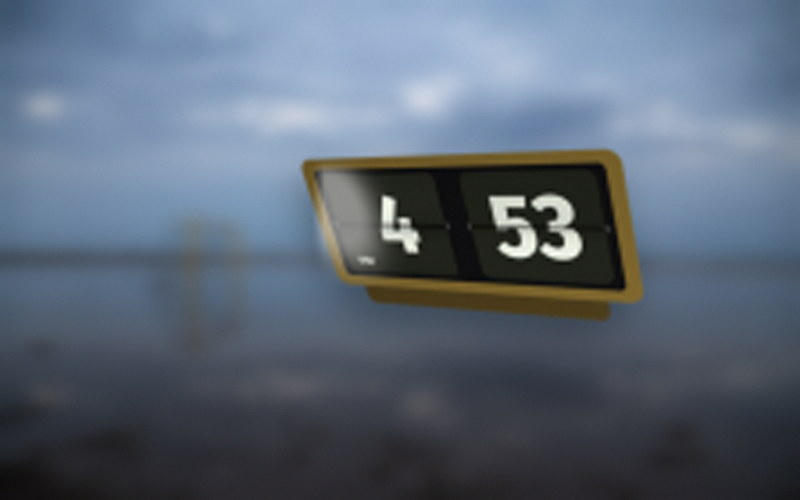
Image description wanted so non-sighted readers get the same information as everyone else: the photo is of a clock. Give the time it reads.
4:53
